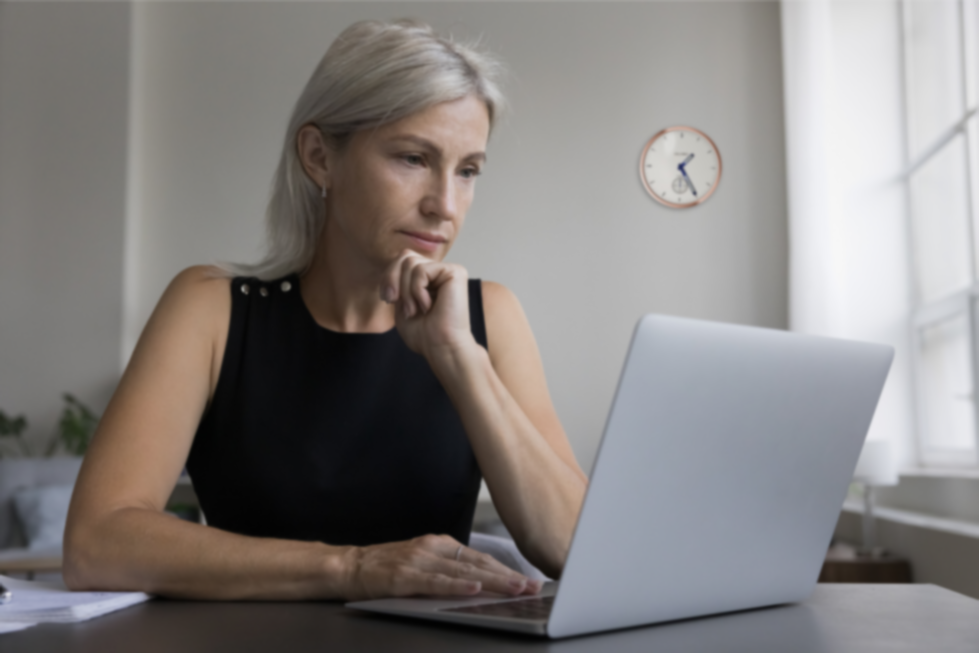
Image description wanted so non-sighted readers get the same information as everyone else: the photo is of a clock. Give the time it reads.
1:25
